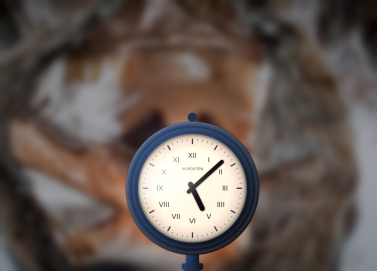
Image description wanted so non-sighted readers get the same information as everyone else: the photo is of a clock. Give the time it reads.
5:08
